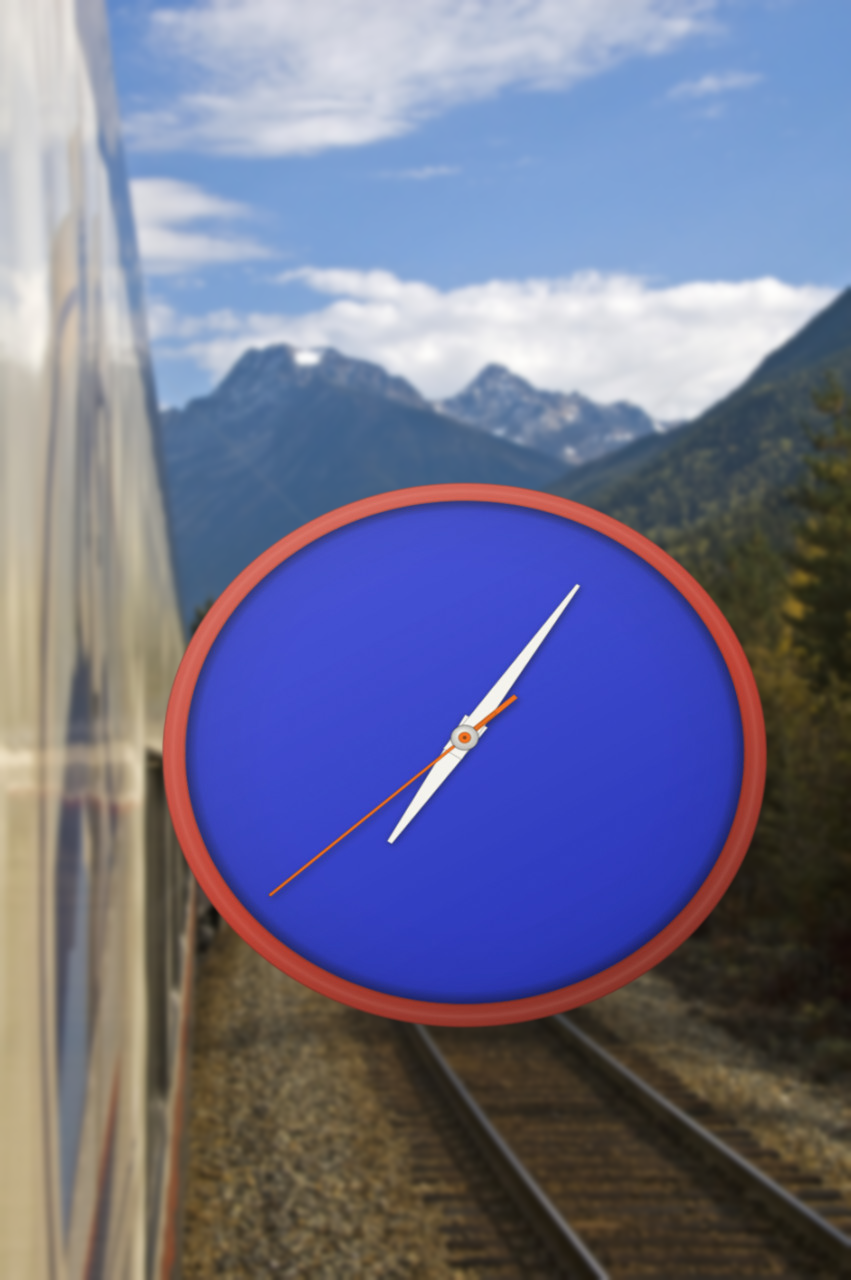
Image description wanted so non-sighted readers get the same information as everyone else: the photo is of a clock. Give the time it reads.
7:05:38
